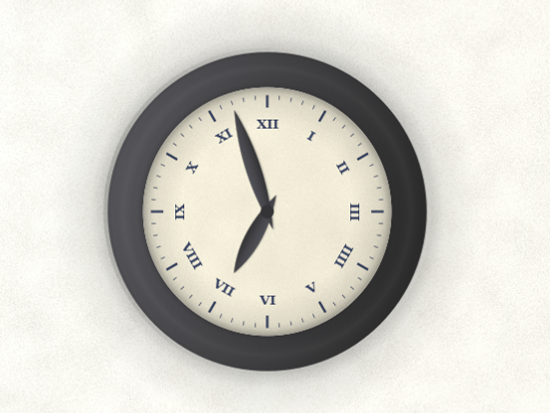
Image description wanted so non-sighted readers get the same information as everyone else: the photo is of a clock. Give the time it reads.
6:57
